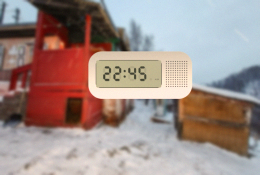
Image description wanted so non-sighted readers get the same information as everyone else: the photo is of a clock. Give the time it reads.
22:45
